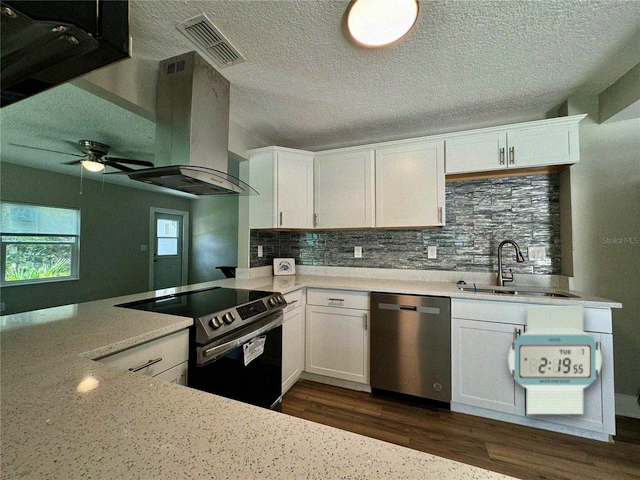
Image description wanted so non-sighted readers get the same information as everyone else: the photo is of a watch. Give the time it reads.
2:19
